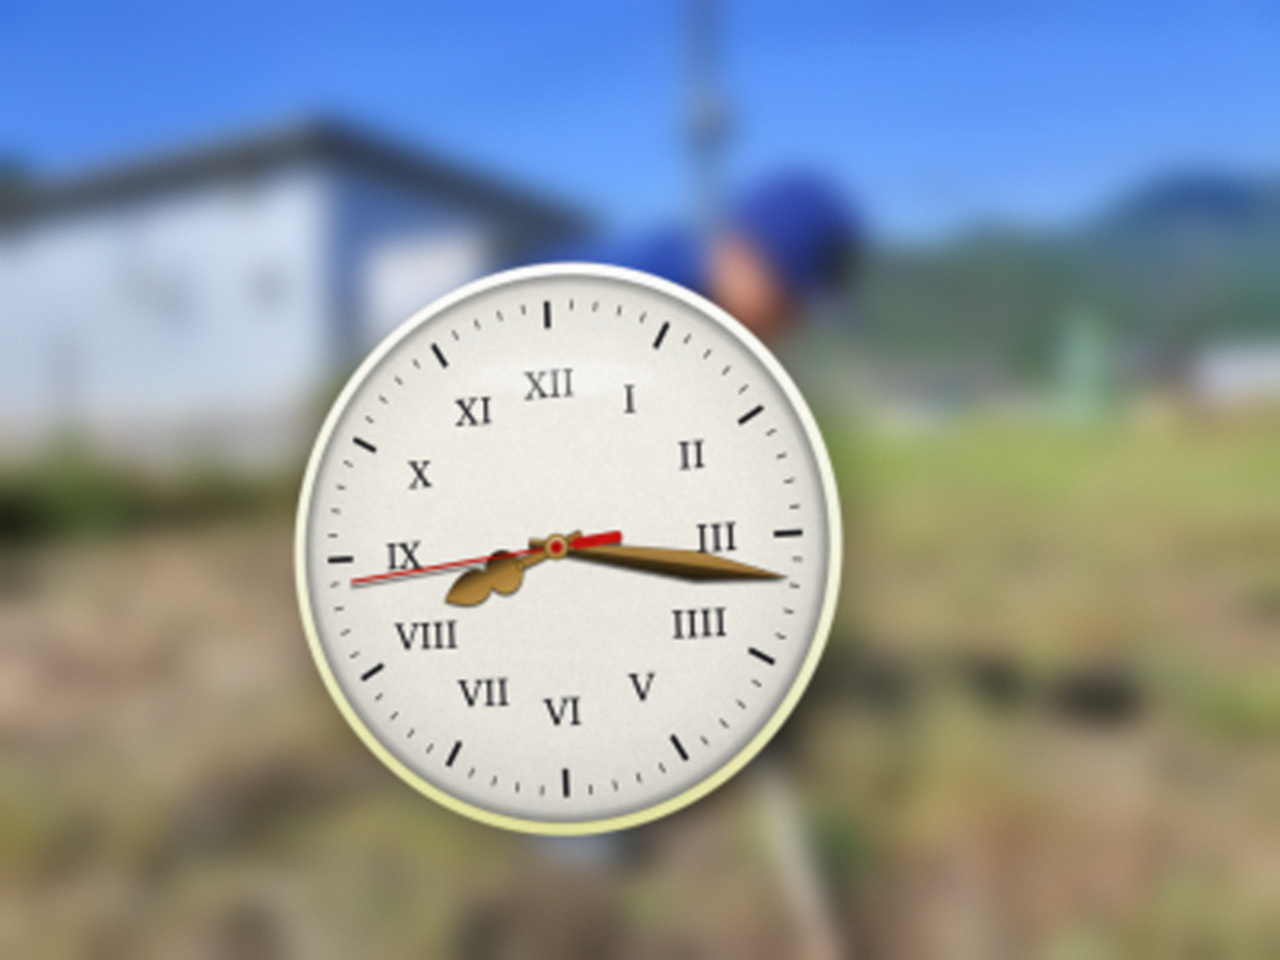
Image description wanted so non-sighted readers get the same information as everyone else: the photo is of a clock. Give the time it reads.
8:16:44
